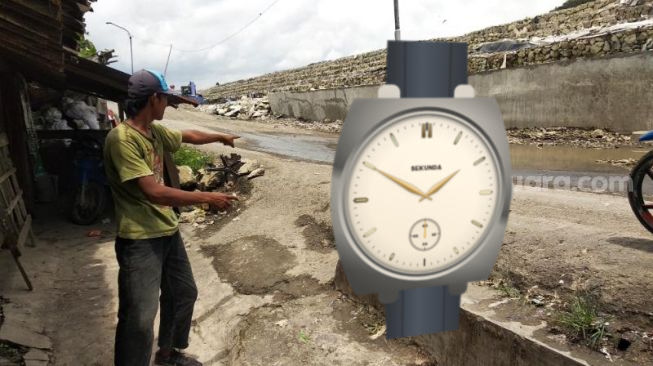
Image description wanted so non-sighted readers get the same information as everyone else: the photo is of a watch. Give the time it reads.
1:50
